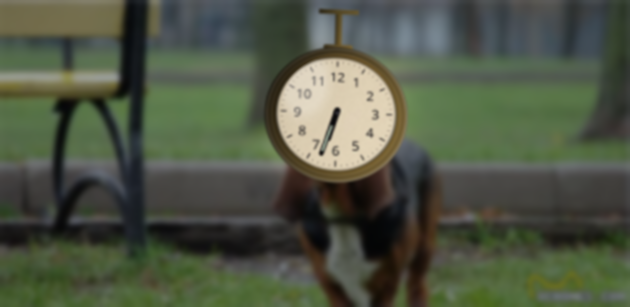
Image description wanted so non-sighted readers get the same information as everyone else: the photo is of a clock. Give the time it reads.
6:33
